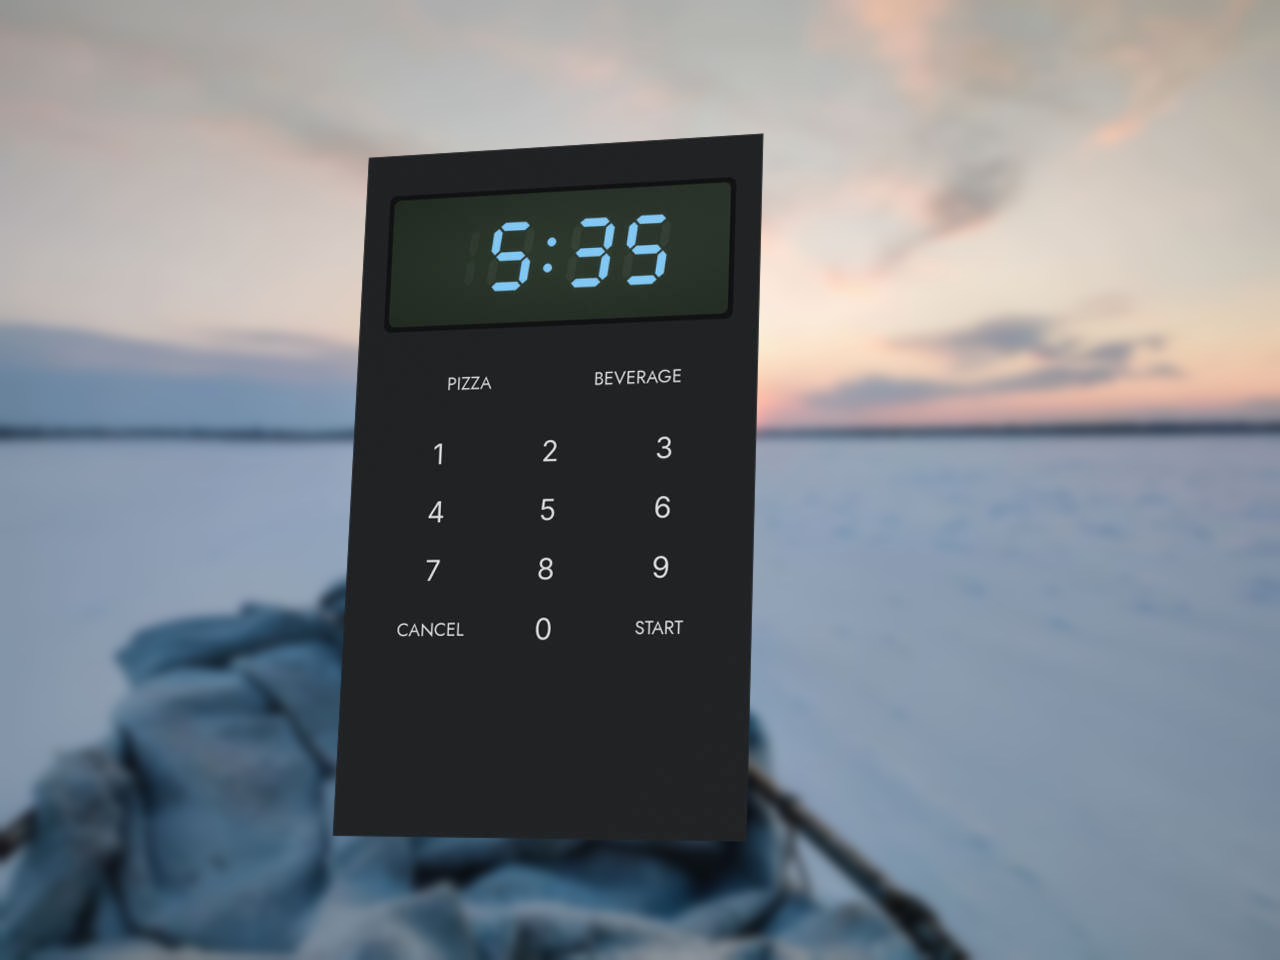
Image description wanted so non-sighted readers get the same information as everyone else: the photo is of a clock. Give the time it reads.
5:35
